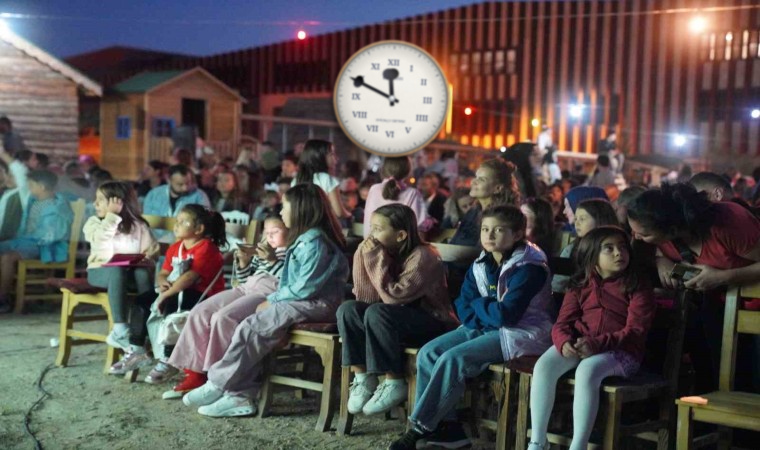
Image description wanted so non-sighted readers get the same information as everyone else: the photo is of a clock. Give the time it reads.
11:49
